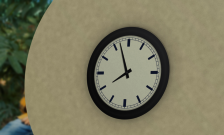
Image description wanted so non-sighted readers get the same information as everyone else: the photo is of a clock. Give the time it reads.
7:57
